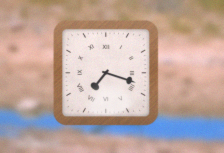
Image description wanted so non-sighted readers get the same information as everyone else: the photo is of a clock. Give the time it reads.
7:18
